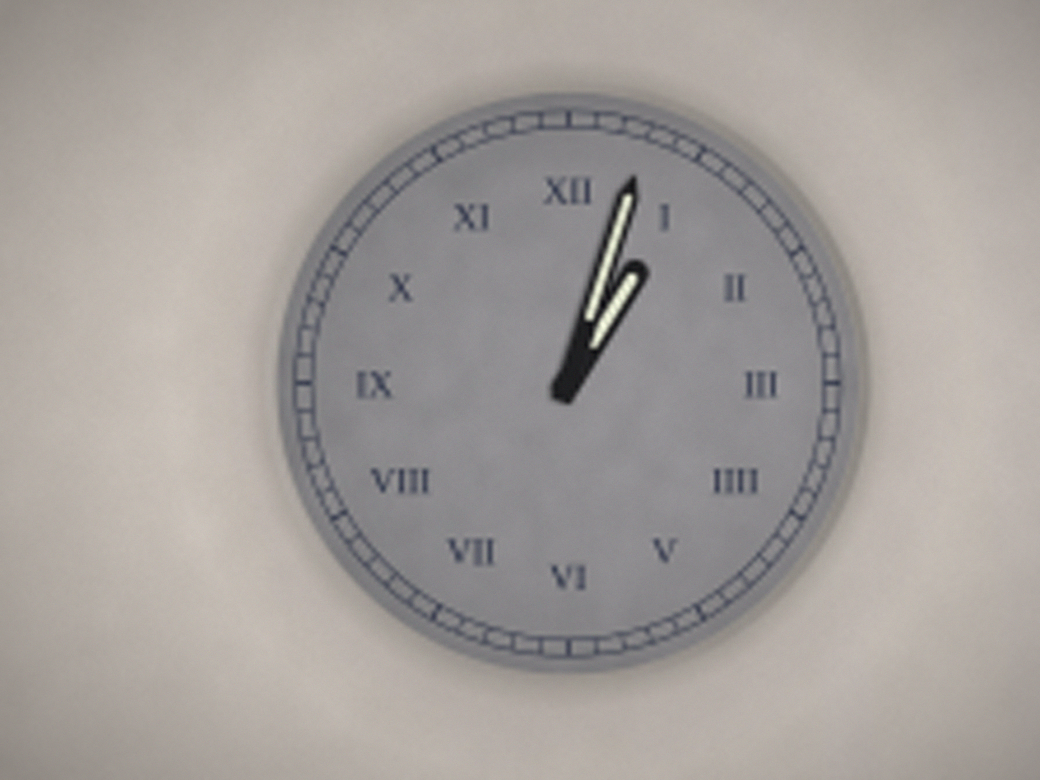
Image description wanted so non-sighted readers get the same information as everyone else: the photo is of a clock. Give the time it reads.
1:03
